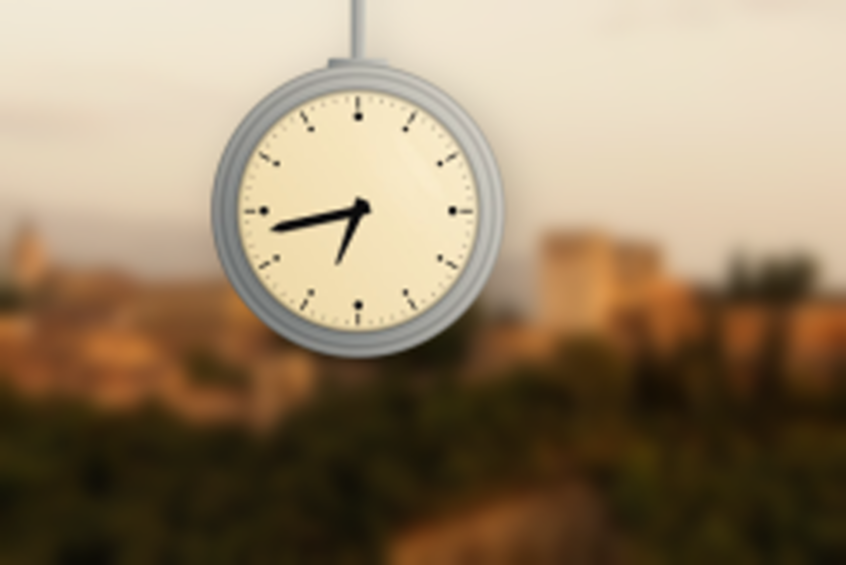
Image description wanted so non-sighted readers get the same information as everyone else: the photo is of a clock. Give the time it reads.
6:43
